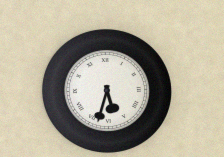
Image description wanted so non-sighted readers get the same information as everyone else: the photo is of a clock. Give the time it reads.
5:33
